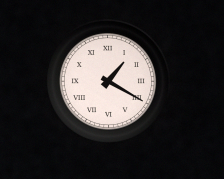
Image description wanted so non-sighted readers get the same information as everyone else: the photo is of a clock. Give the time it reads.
1:20
